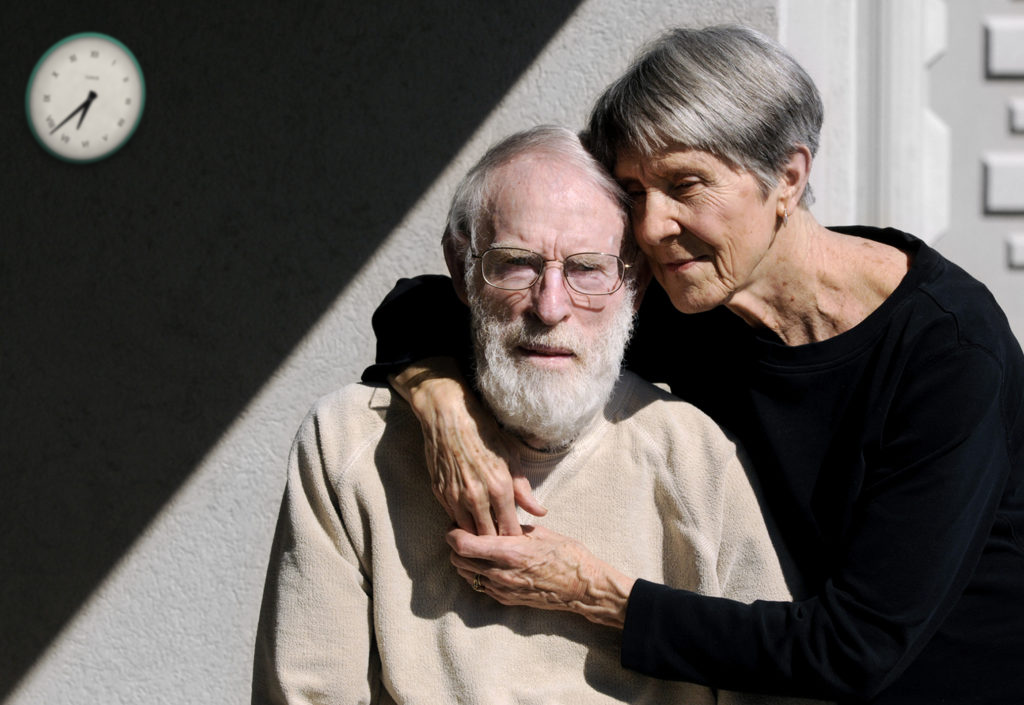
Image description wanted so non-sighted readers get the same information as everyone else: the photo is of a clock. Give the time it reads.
6:38
